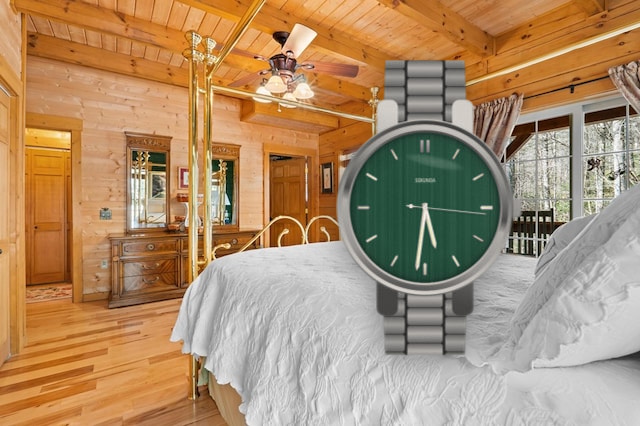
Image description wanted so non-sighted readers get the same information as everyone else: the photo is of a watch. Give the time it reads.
5:31:16
